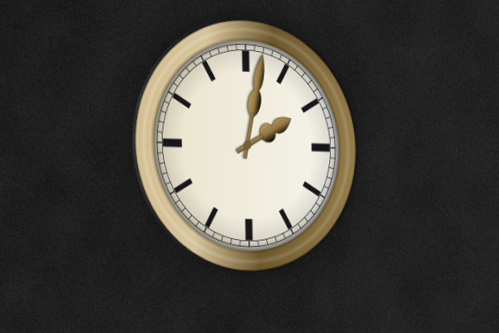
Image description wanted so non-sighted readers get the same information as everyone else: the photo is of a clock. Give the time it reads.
2:02
